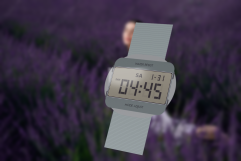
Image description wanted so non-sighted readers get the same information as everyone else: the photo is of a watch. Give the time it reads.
4:45
